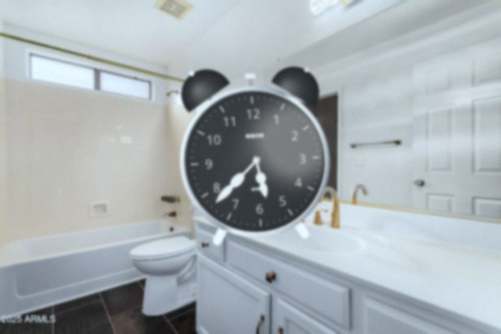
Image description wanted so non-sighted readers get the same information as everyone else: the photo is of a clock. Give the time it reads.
5:38
